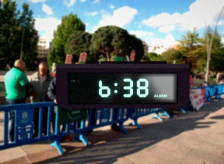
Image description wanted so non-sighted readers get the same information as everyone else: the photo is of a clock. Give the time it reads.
6:38
